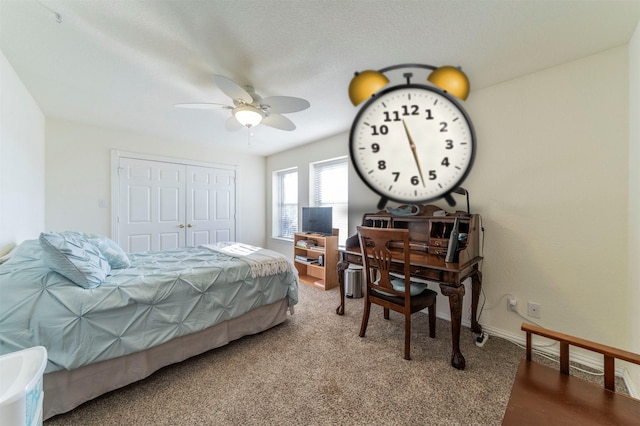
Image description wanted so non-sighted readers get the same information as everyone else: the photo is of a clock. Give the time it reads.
11:28
